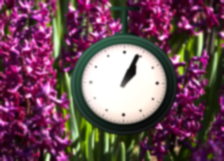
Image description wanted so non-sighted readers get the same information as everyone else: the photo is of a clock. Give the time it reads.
1:04
